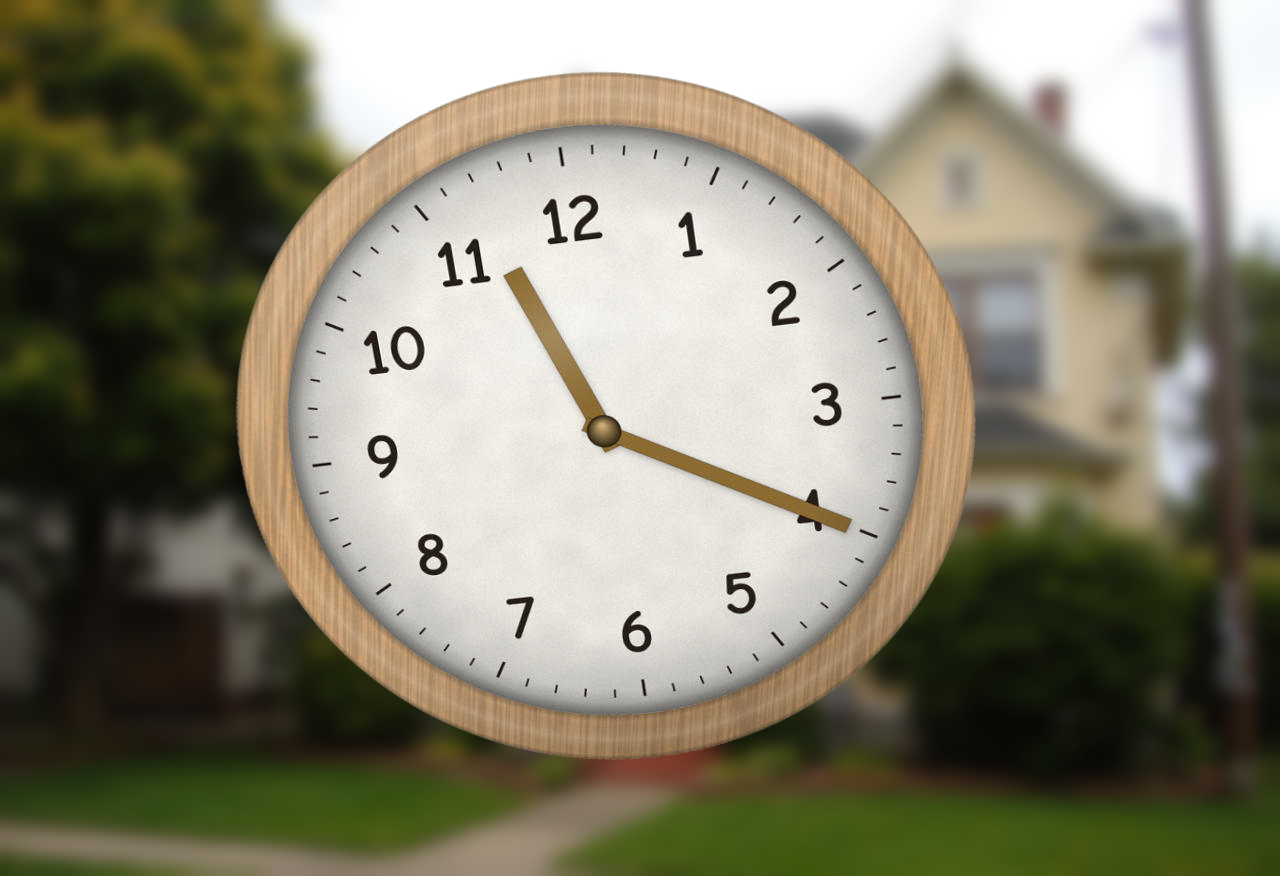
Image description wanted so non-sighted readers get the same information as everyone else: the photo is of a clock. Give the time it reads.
11:20
